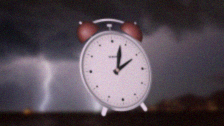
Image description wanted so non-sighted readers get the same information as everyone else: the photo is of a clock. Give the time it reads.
2:03
